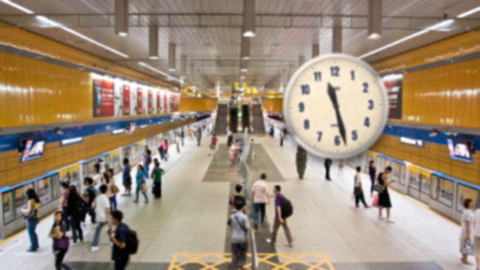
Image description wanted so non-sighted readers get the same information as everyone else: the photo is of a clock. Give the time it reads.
11:28
